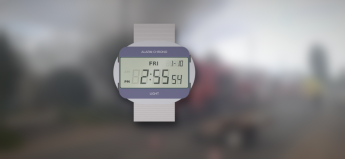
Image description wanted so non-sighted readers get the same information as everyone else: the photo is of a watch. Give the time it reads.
2:55:54
